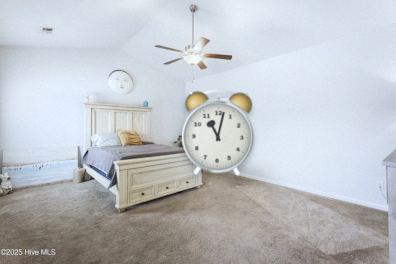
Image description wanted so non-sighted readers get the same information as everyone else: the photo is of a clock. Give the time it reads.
11:02
